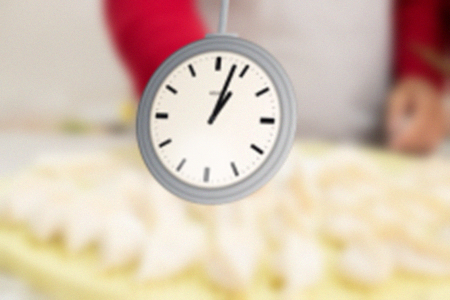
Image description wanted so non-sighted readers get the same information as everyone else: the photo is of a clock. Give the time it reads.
1:03
